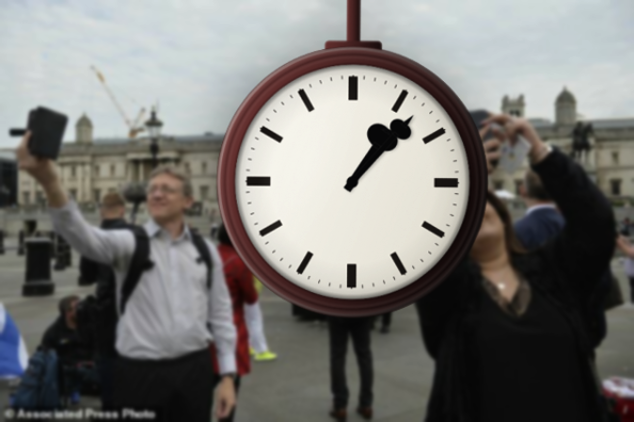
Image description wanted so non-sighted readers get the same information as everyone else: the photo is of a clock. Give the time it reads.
1:07
